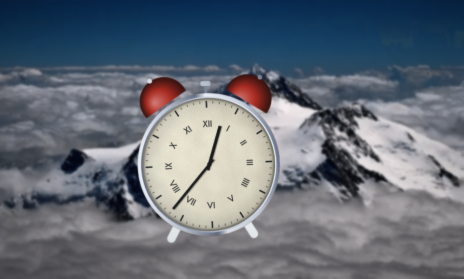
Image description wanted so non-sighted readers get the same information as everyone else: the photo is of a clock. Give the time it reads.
12:37
